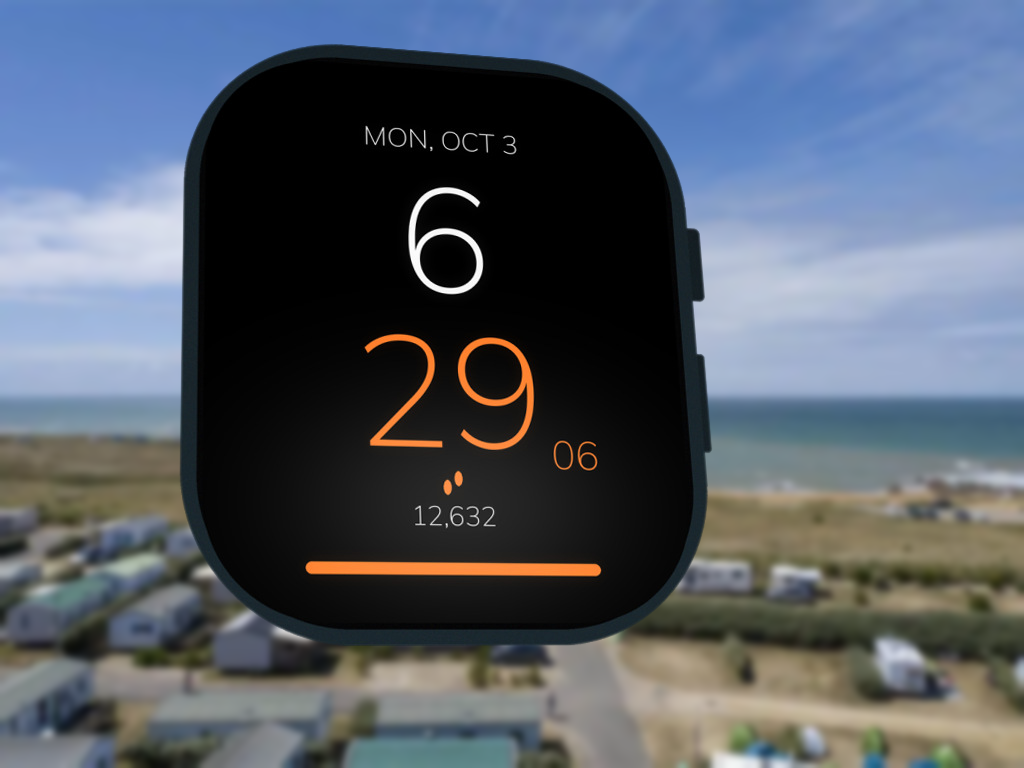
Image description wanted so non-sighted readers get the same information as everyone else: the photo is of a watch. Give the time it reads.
6:29:06
